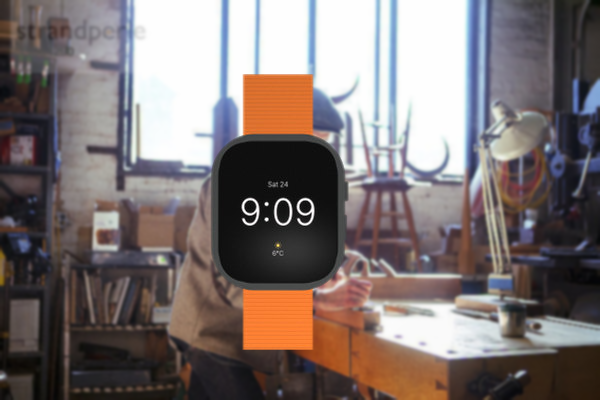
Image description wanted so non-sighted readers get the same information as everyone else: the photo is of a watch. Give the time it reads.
9:09
